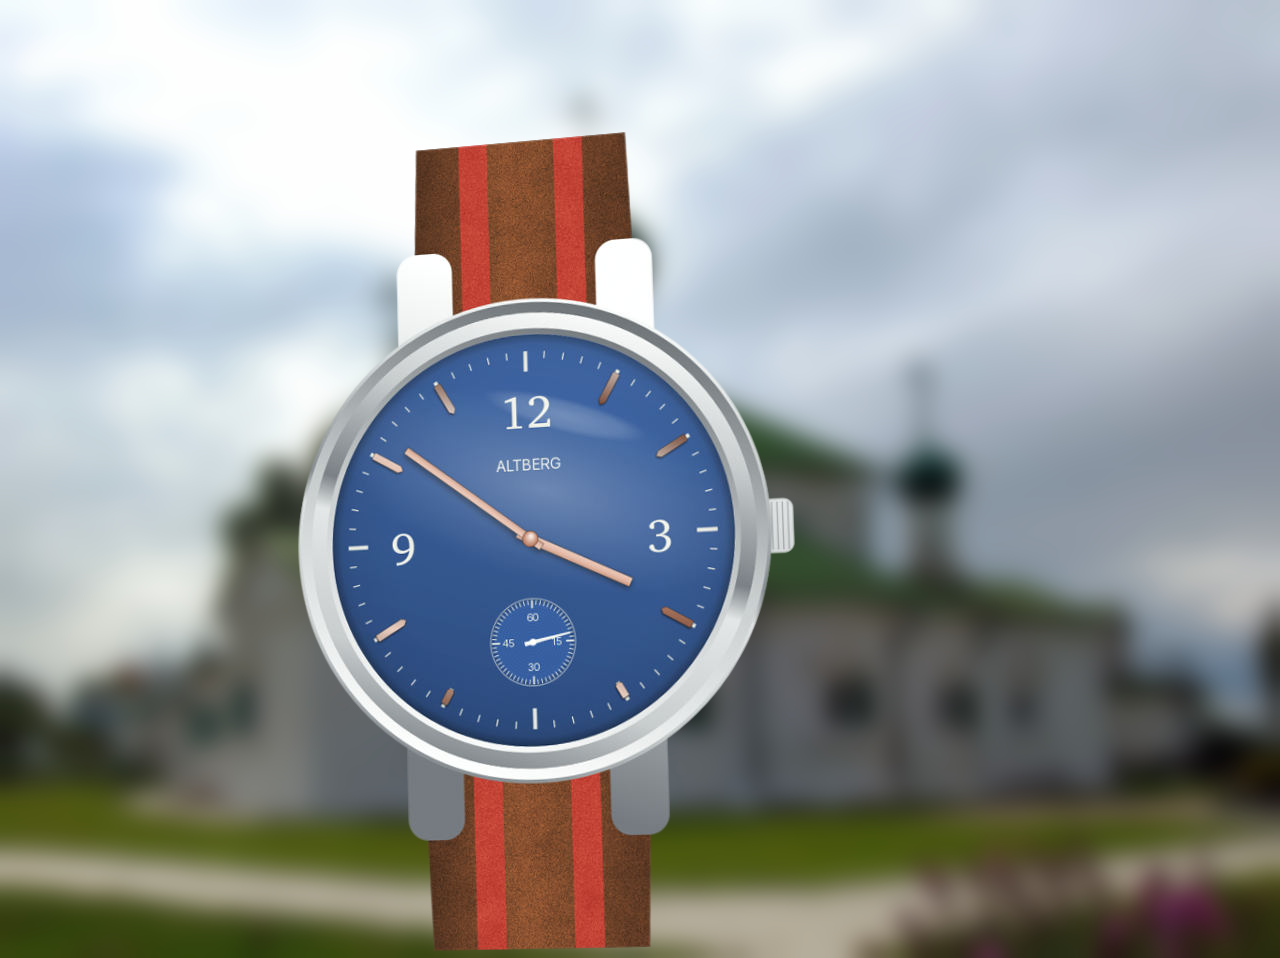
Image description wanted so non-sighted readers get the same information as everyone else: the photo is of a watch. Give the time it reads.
3:51:13
